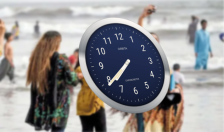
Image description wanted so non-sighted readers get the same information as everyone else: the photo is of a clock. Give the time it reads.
7:39
